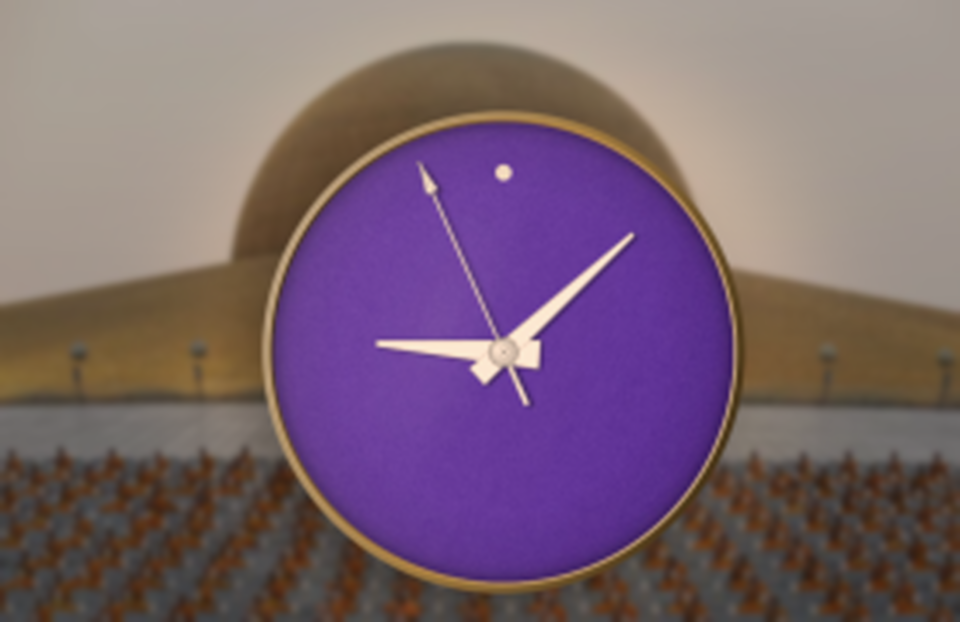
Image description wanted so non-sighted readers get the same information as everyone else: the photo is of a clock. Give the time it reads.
9:07:56
